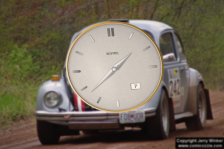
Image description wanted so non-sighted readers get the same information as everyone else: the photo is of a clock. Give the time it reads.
1:38
